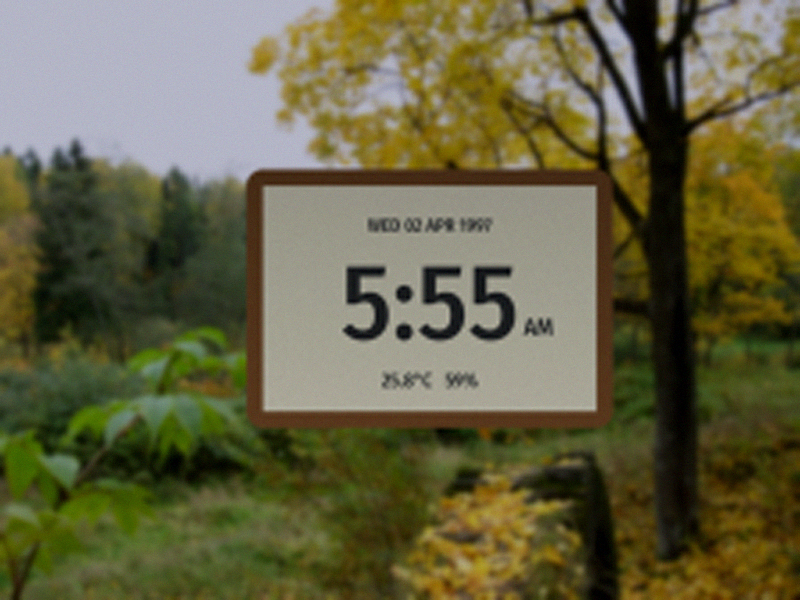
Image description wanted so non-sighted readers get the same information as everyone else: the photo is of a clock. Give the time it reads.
5:55
